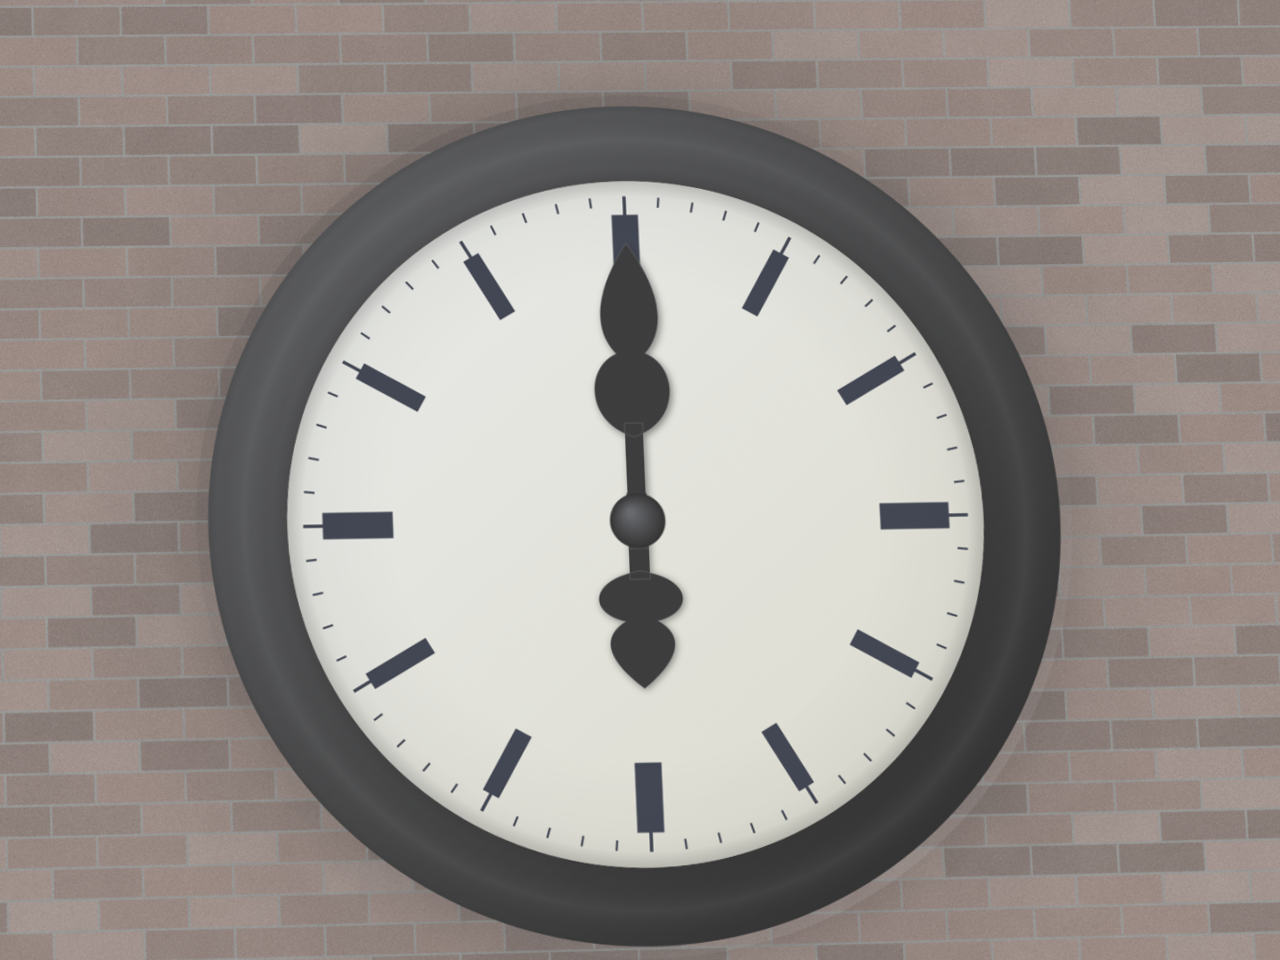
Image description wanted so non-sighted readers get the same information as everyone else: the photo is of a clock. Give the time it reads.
6:00
